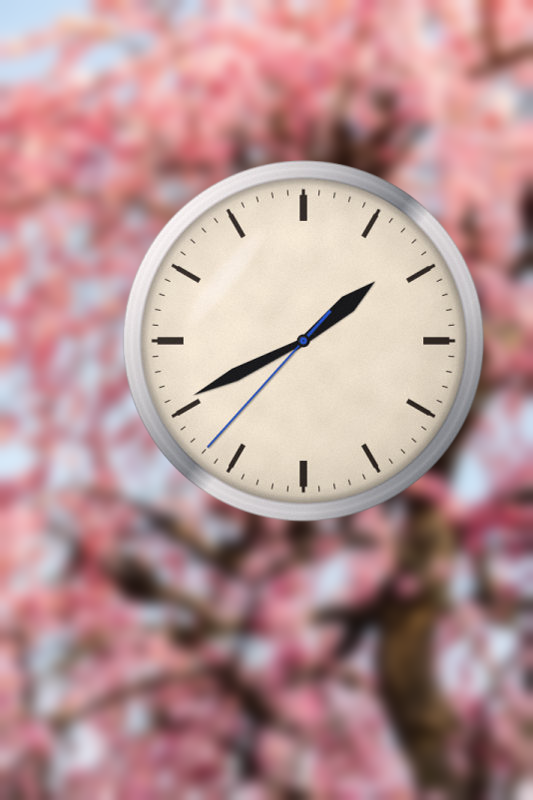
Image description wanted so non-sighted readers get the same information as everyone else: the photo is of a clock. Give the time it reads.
1:40:37
